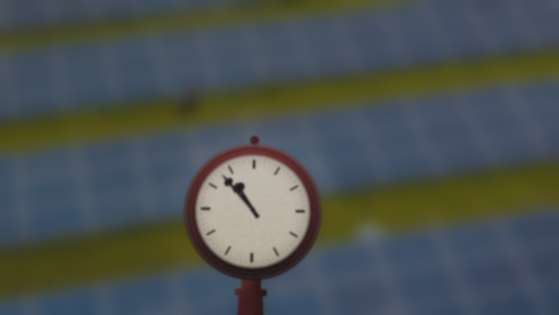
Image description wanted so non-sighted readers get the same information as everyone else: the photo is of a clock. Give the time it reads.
10:53
